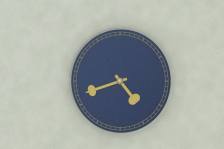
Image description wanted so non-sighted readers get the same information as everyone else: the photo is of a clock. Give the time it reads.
4:42
